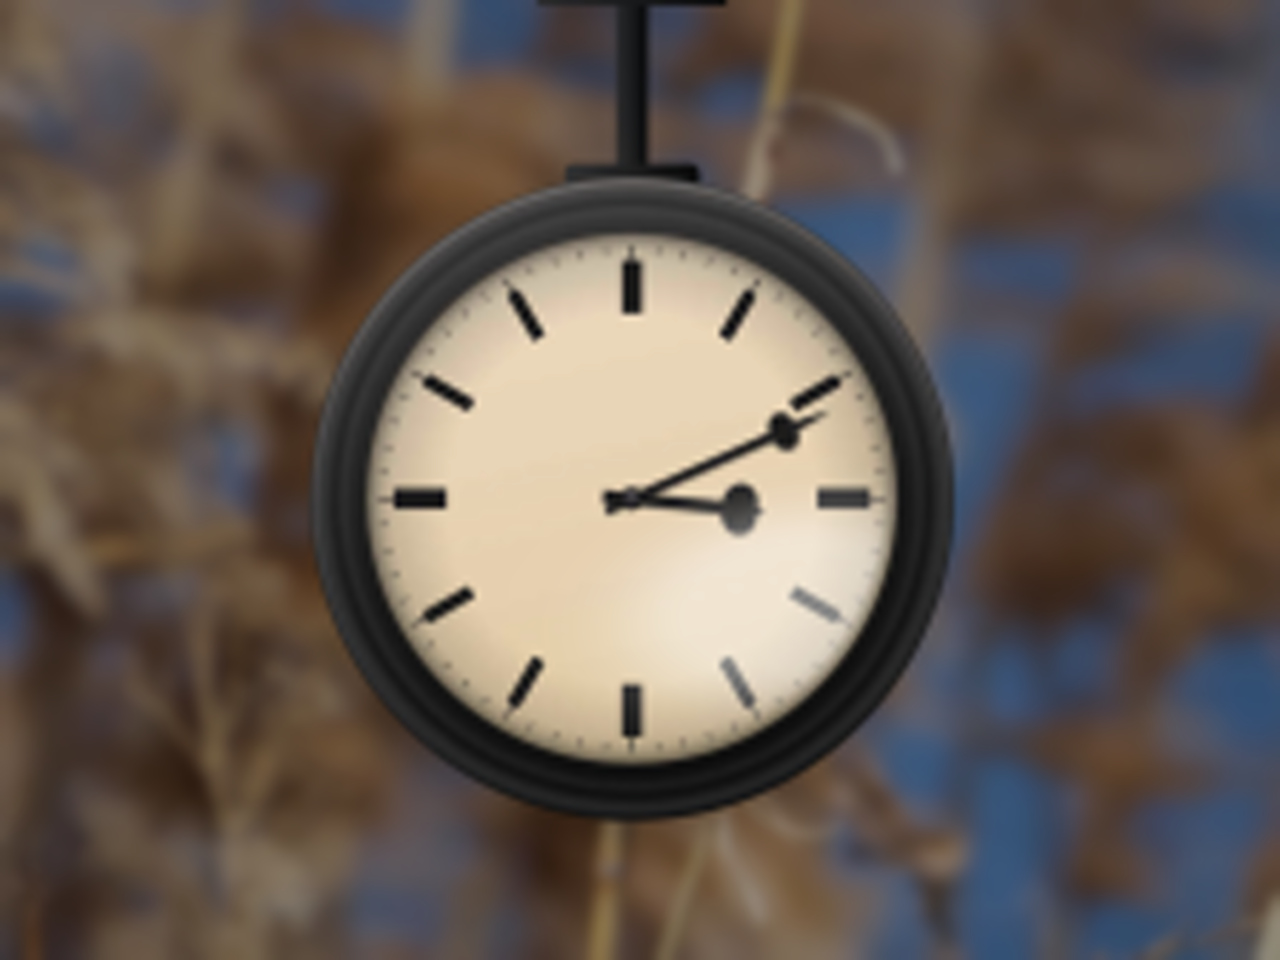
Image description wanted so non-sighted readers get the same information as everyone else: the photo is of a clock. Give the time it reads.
3:11
